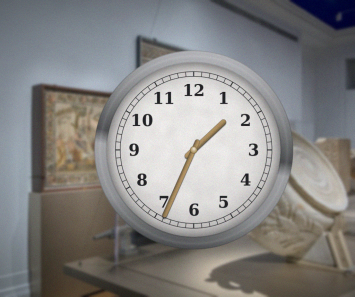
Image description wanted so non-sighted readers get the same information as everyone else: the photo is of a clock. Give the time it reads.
1:34
